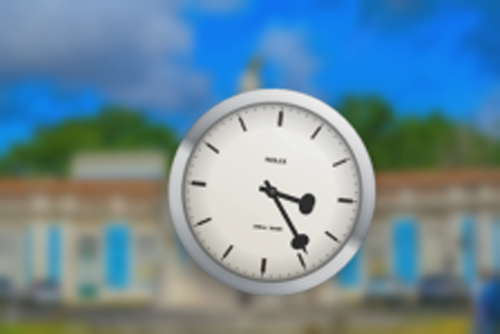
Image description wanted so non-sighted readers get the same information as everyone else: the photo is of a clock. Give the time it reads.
3:24
